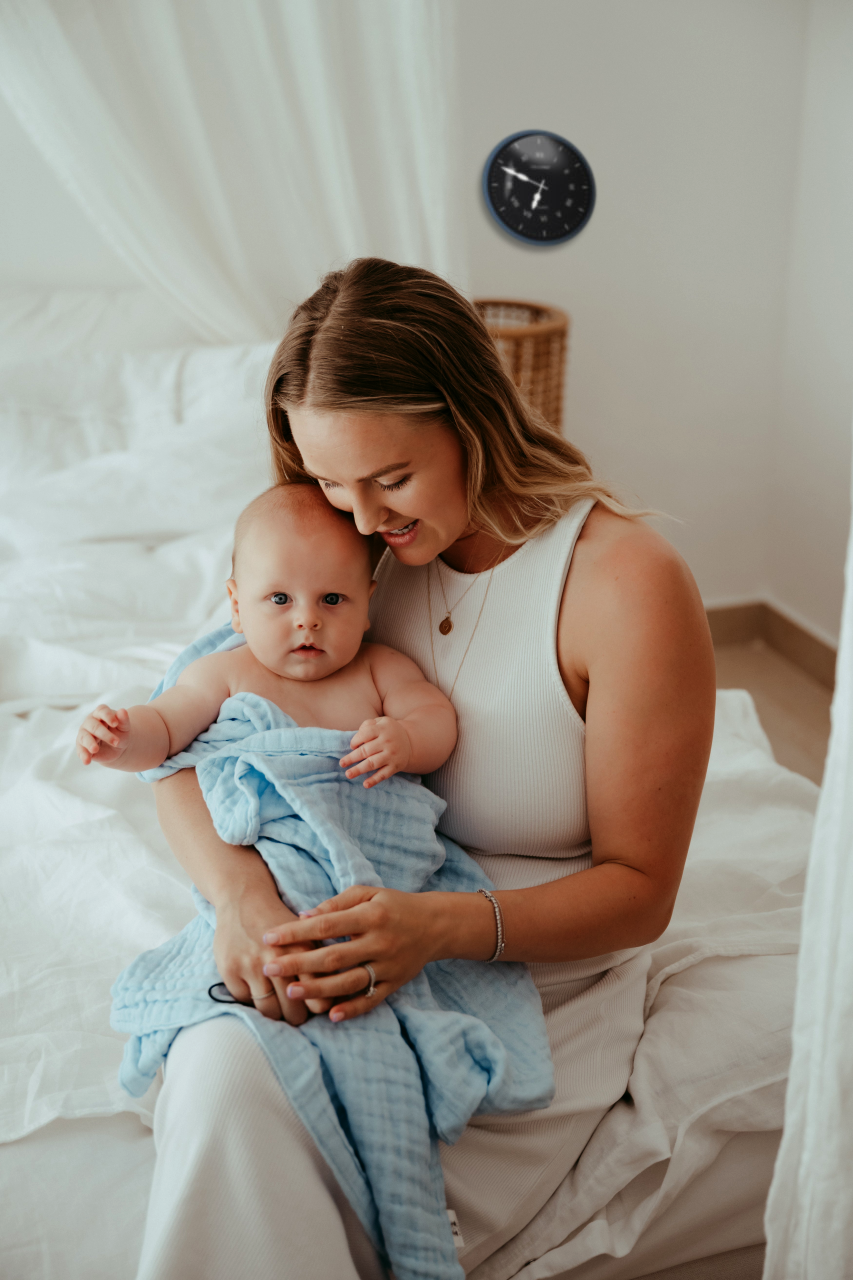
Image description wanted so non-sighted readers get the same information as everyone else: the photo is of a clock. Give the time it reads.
6:49
